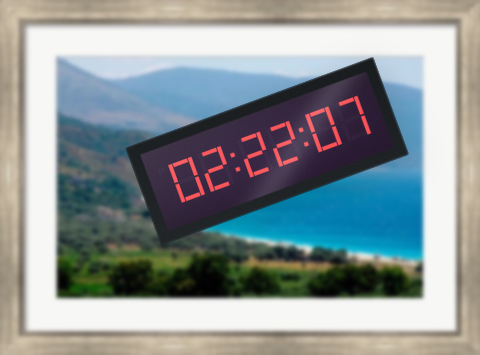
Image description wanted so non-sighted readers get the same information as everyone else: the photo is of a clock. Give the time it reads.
2:22:07
